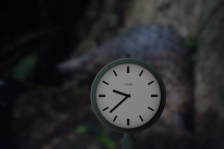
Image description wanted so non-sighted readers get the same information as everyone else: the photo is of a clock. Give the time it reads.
9:38
